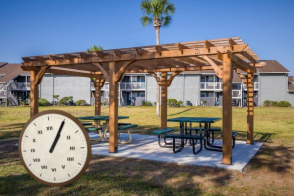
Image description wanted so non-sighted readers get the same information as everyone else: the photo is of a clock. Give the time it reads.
1:05
